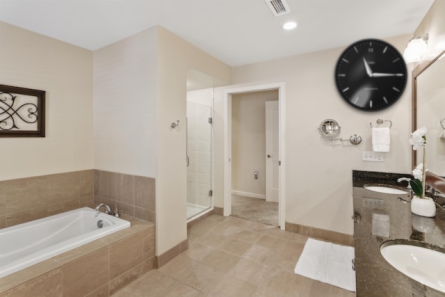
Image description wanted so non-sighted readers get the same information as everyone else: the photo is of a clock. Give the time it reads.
11:15
